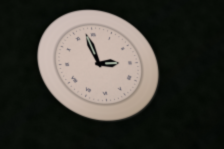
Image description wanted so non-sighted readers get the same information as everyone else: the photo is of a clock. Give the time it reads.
2:58
